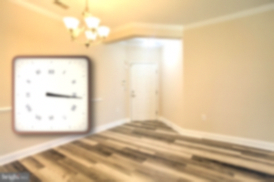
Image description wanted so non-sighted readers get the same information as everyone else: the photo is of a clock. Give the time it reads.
3:16
